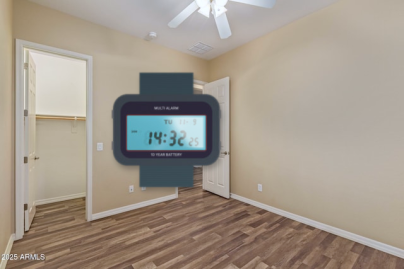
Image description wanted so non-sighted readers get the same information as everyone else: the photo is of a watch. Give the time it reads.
14:32:25
